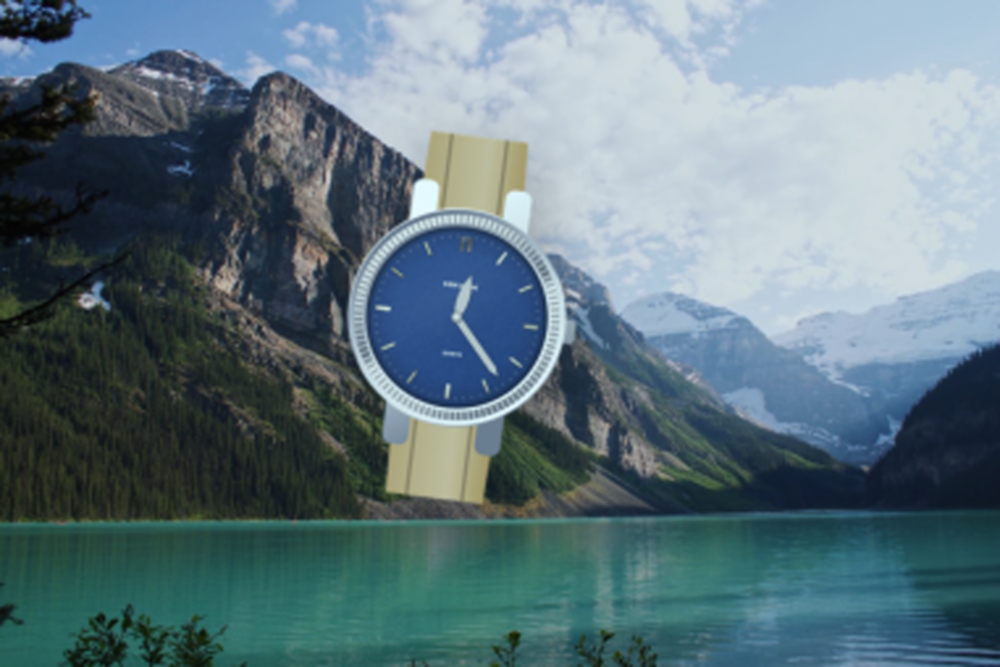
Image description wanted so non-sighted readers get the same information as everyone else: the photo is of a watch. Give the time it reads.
12:23
